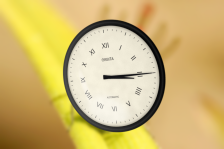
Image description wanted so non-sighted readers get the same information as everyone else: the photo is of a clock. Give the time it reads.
3:15
